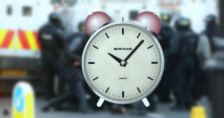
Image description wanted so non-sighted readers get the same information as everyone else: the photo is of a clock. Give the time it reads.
10:07
